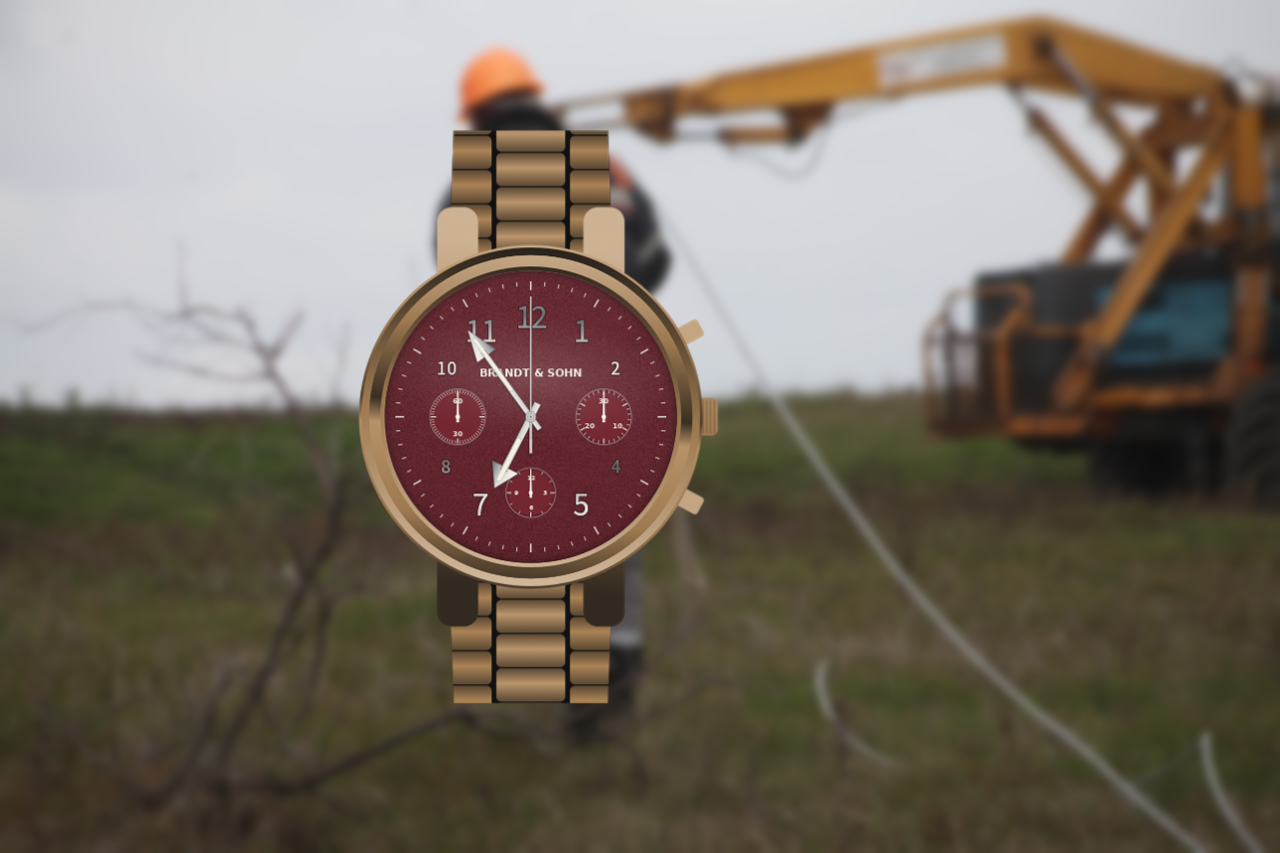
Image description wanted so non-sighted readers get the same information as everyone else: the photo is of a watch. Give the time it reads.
6:54
